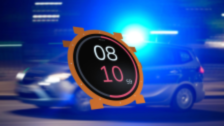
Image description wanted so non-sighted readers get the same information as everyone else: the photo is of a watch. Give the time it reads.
8:10
